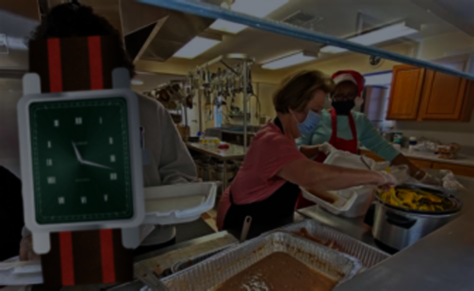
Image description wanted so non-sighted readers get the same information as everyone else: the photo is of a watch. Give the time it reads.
11:18
